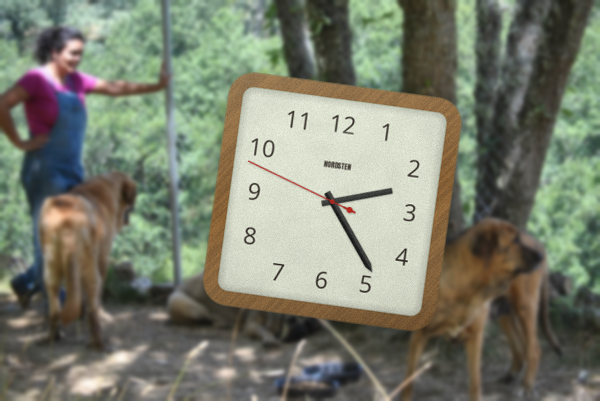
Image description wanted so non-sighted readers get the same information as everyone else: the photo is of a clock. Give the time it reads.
2:23:48
